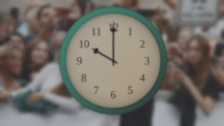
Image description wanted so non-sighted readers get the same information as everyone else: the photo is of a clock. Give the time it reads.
10:00
